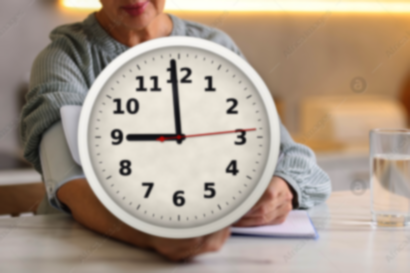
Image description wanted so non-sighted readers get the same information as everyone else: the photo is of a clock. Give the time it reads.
8:59:14
